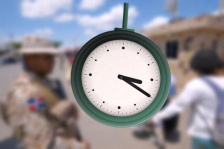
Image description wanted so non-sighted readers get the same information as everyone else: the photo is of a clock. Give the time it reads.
3:20
